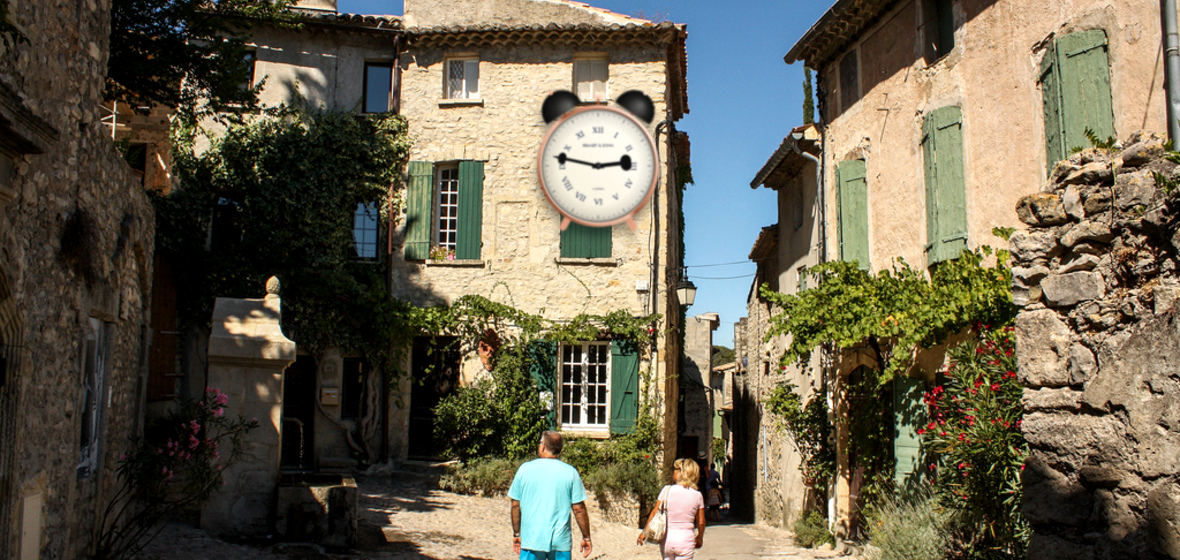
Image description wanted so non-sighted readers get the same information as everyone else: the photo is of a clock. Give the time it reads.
2:47
